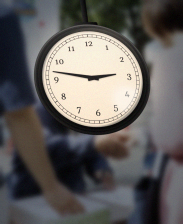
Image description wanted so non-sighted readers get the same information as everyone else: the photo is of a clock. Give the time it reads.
2:47
